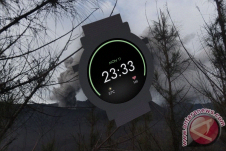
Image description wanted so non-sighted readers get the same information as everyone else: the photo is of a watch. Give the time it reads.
23:33
